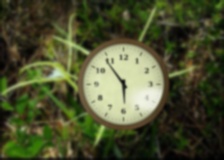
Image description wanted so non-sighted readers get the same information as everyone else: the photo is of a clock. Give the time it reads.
5:54
